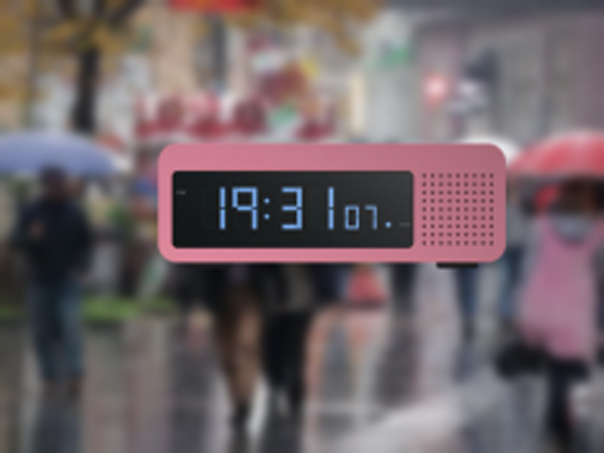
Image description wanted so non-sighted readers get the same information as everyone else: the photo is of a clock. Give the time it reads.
19:31:07
